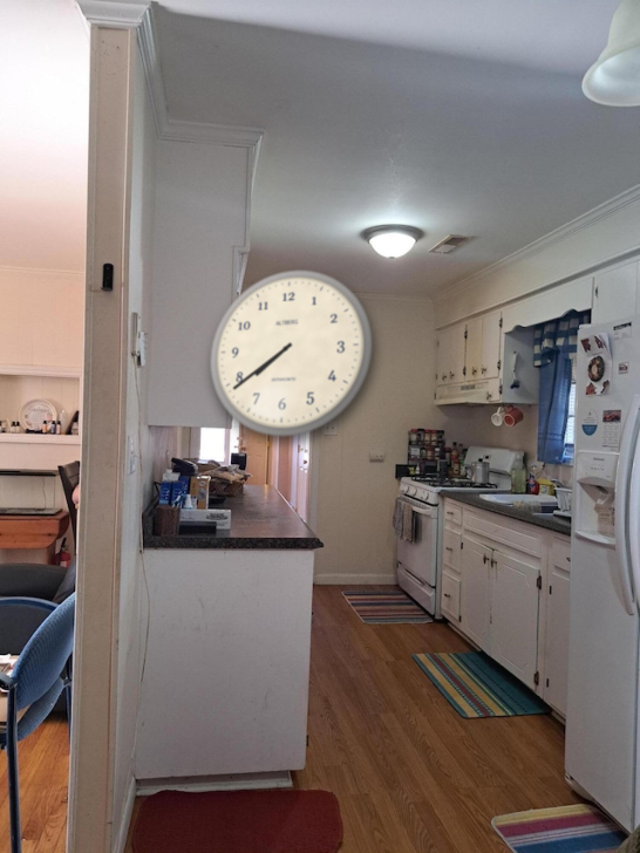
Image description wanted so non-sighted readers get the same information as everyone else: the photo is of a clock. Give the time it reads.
7:39
